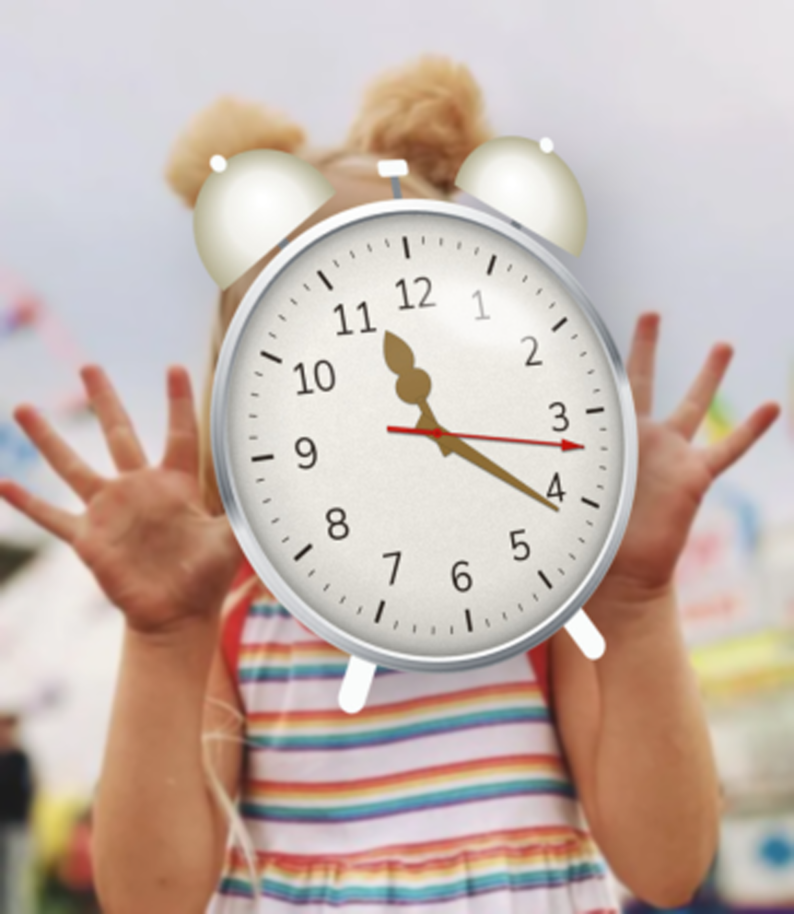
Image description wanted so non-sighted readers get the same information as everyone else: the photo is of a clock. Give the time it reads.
11:21:17
